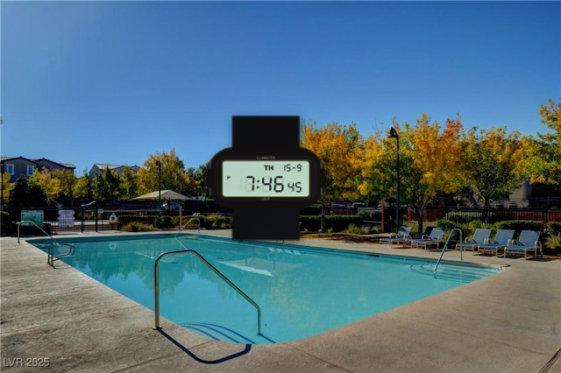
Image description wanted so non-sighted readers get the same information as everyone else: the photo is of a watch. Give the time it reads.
7:46:45
